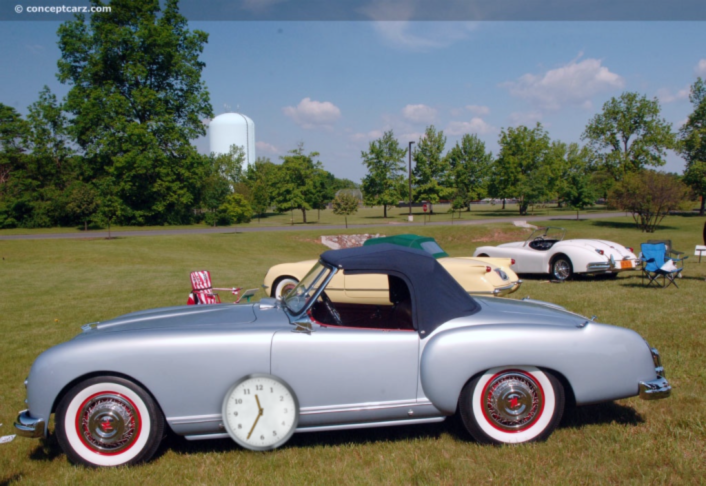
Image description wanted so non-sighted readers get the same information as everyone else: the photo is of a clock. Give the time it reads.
11:35
